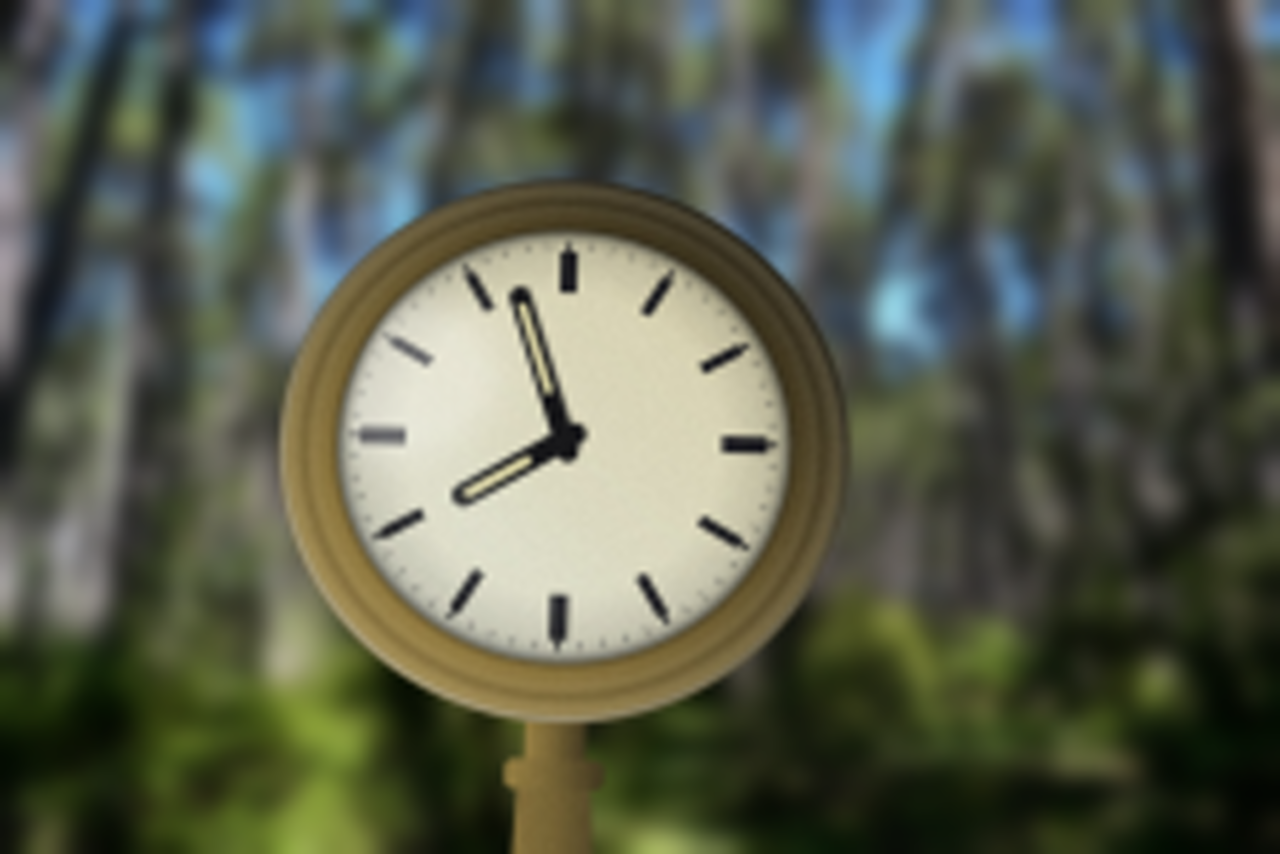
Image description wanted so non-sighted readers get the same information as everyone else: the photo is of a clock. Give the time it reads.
7:57
